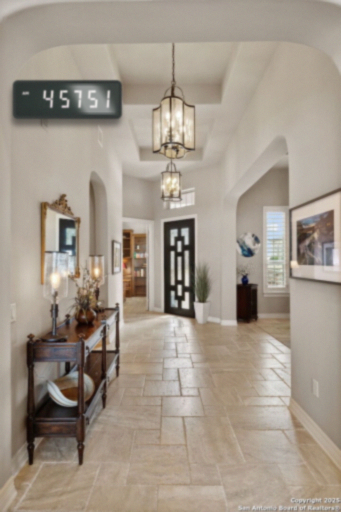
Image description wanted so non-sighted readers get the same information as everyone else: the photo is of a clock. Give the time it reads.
4:57:51
